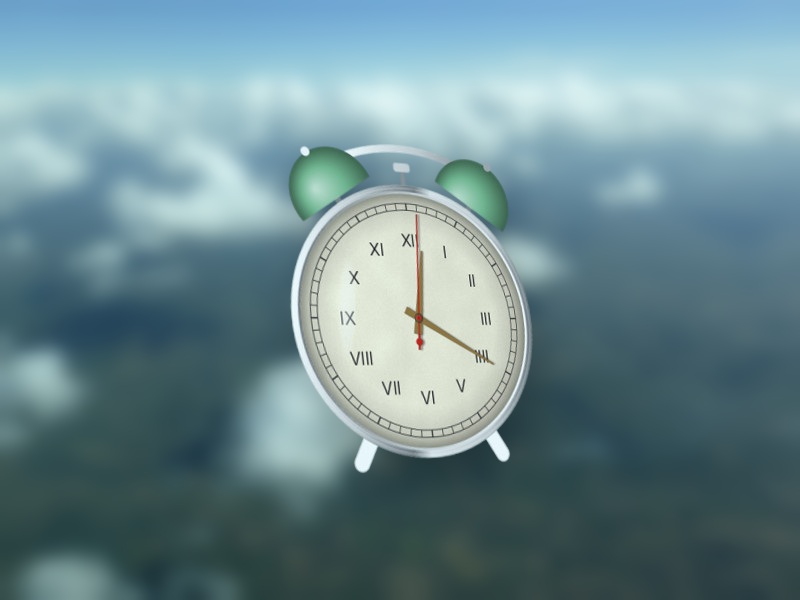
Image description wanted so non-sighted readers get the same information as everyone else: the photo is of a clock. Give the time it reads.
12:20:01
